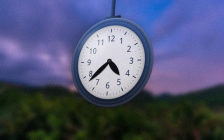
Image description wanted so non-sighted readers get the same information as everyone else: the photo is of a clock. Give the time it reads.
4:38
